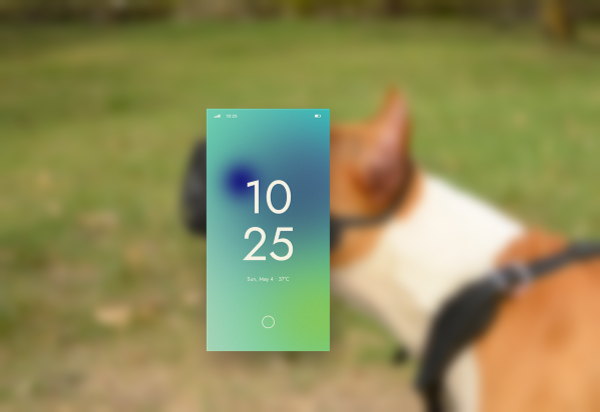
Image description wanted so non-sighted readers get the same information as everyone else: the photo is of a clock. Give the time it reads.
10:25
